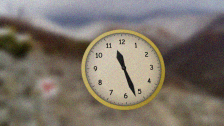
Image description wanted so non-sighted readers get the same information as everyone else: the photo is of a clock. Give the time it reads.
11:27
